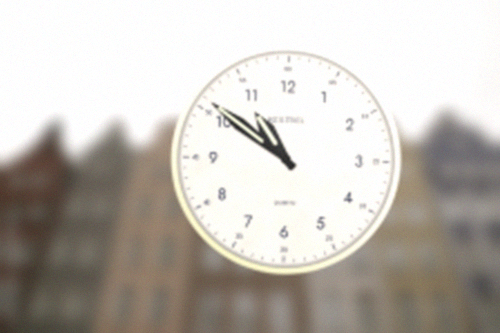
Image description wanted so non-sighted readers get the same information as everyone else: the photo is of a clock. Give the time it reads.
10:51
